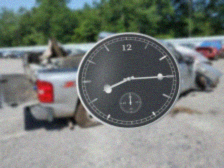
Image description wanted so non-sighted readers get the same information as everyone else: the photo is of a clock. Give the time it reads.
8:15
